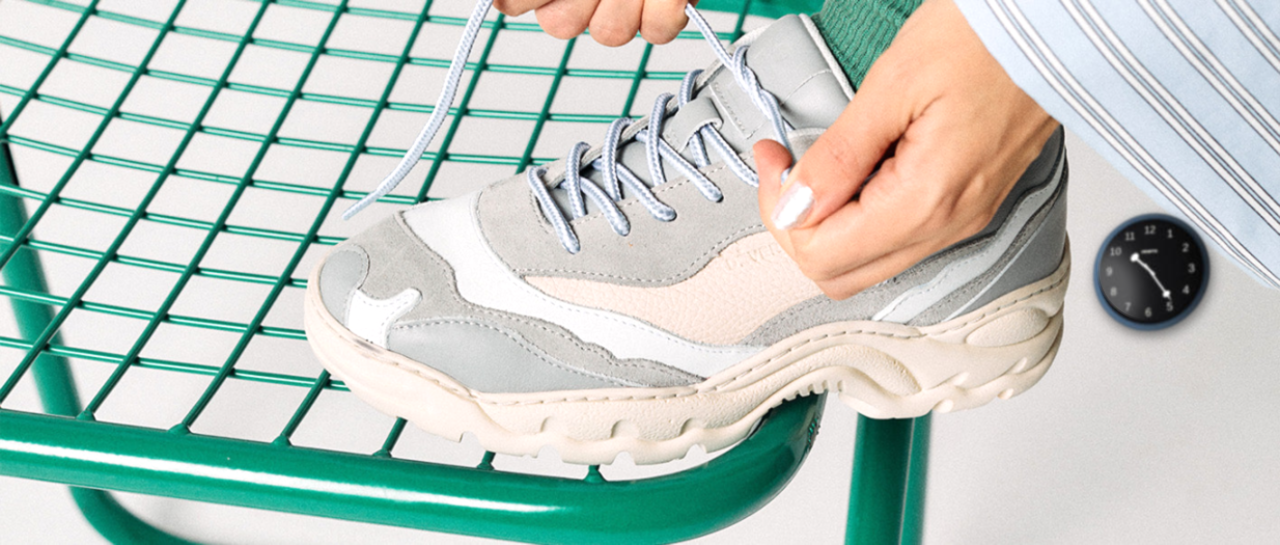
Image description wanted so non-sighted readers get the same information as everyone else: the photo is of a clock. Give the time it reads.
10:24
